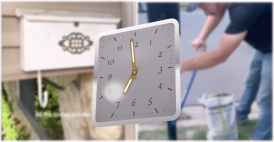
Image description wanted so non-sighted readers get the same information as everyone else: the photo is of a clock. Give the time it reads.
6:59
